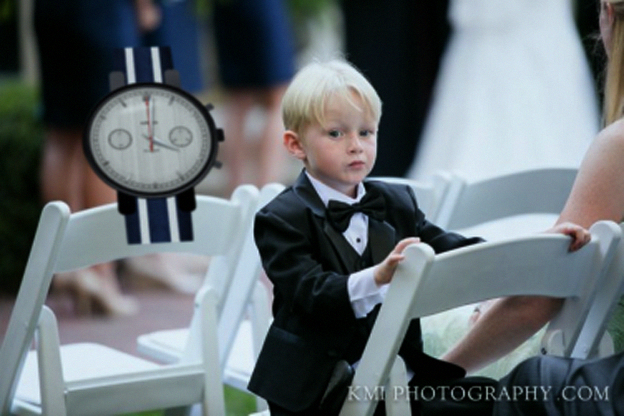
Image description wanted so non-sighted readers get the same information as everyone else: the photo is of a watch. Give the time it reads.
4:01
